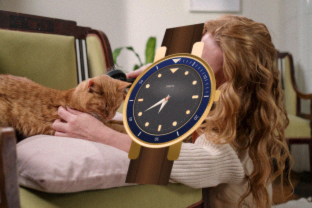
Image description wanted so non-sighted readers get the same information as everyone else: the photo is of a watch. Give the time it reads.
6:40
